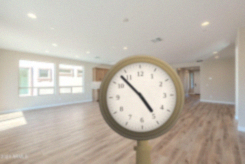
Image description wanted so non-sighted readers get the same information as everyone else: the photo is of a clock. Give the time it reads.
4:53
